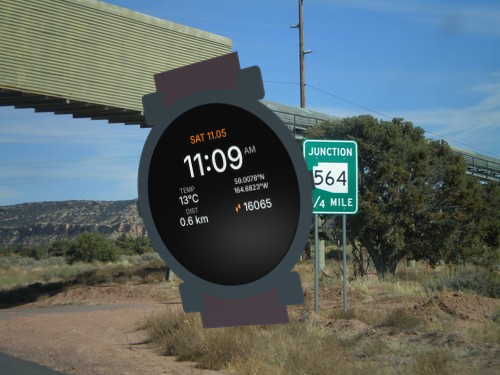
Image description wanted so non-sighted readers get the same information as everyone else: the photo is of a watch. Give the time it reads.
11:09
